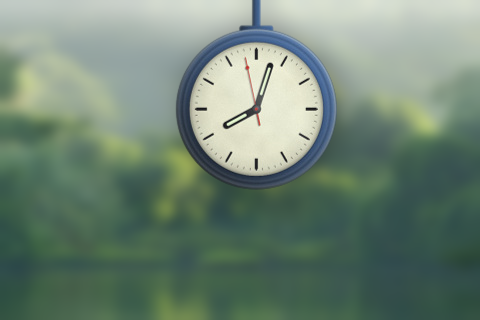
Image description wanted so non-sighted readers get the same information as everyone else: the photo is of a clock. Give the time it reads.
8:02:58
